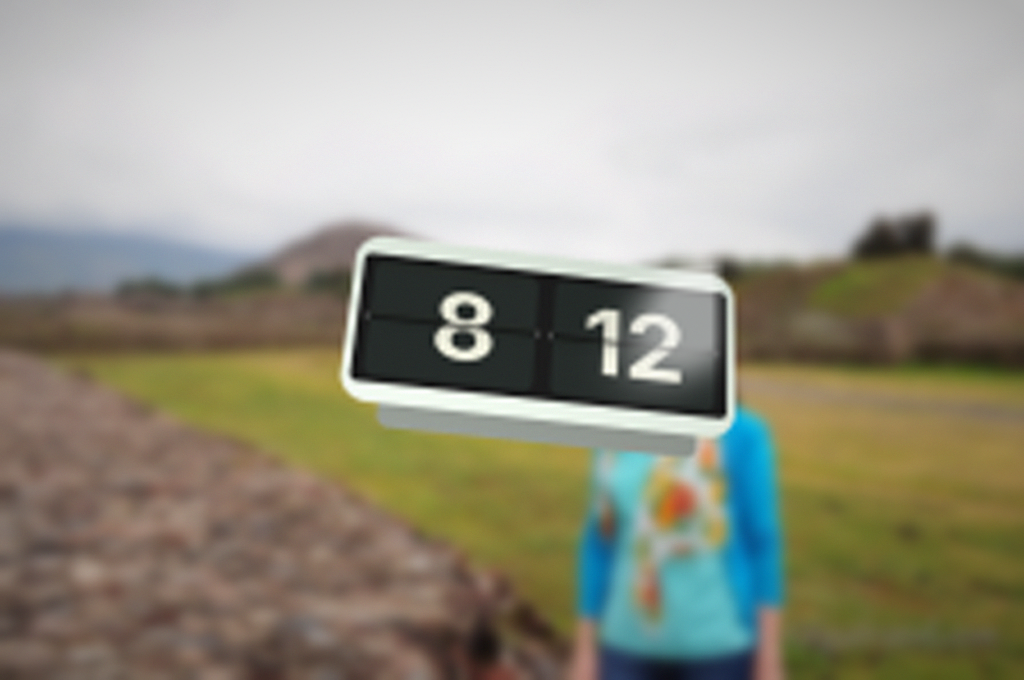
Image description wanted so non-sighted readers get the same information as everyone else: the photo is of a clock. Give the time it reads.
8:12
